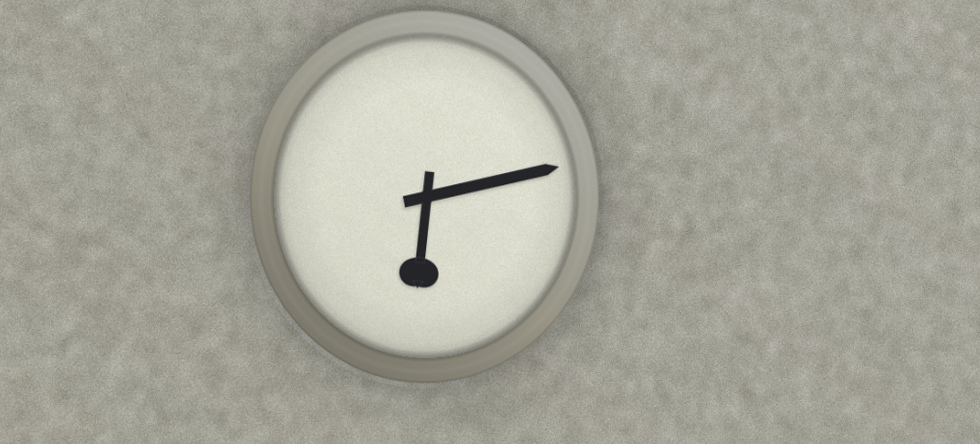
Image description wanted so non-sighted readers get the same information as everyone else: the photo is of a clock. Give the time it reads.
6:13
